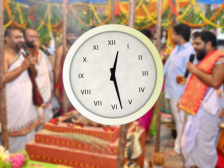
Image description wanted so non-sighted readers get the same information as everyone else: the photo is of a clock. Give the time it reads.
12:28
